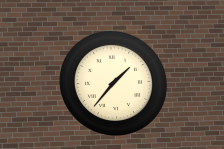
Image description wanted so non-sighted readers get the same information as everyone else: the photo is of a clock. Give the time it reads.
1:37
